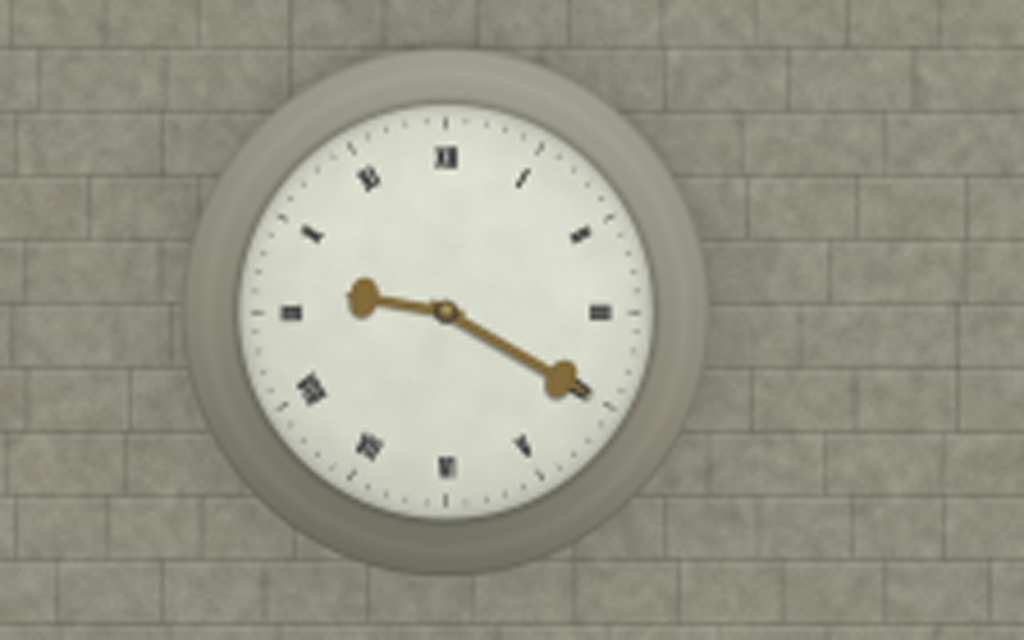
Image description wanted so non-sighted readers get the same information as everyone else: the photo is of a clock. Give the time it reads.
9:20
